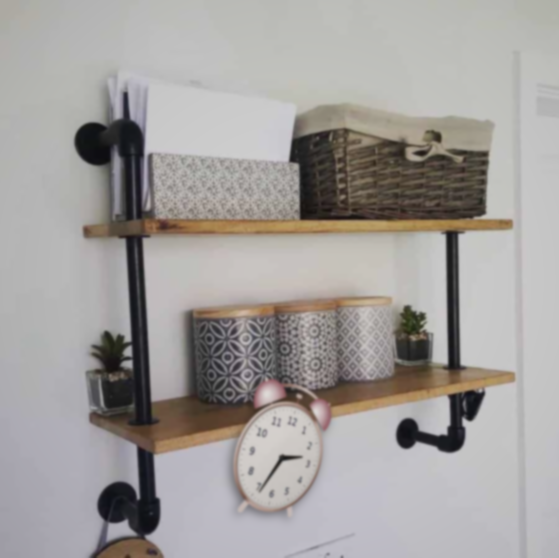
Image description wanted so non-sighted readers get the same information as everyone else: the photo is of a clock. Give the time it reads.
2:34
